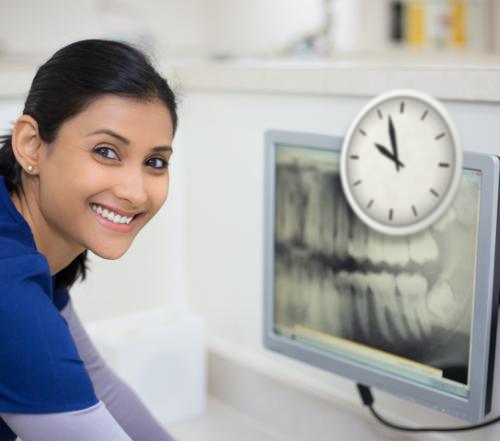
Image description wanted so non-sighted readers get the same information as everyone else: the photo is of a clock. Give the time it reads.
9:57
